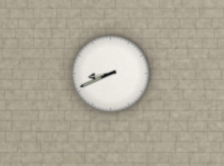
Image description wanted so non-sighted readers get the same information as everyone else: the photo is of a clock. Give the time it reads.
8:41
